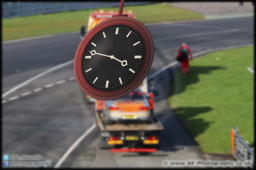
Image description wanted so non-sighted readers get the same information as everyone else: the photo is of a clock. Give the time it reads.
3:47
